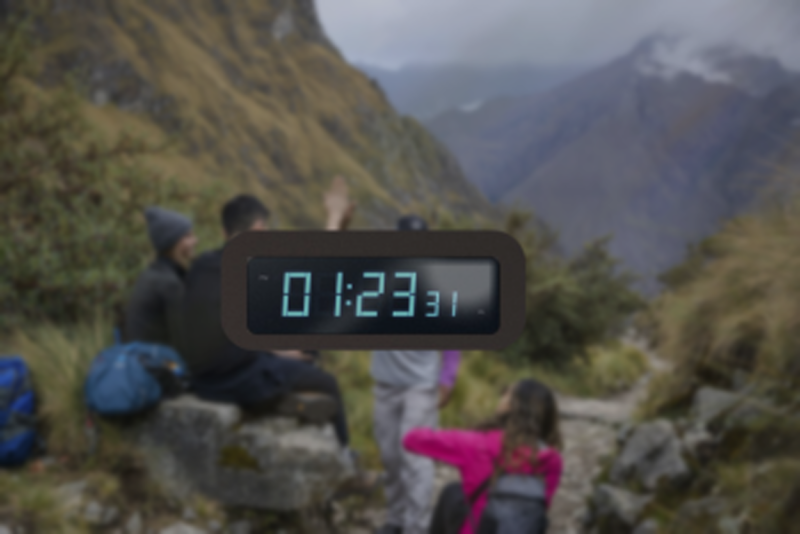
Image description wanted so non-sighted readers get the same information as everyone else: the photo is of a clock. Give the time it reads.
1:23:31
